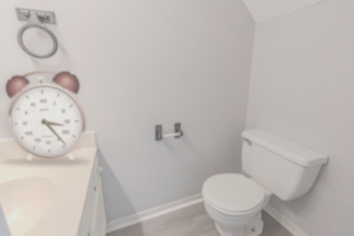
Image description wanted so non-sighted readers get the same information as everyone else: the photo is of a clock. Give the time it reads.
3:24
